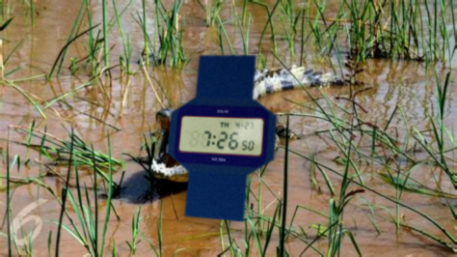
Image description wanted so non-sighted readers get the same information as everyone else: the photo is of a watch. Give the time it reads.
7:26
